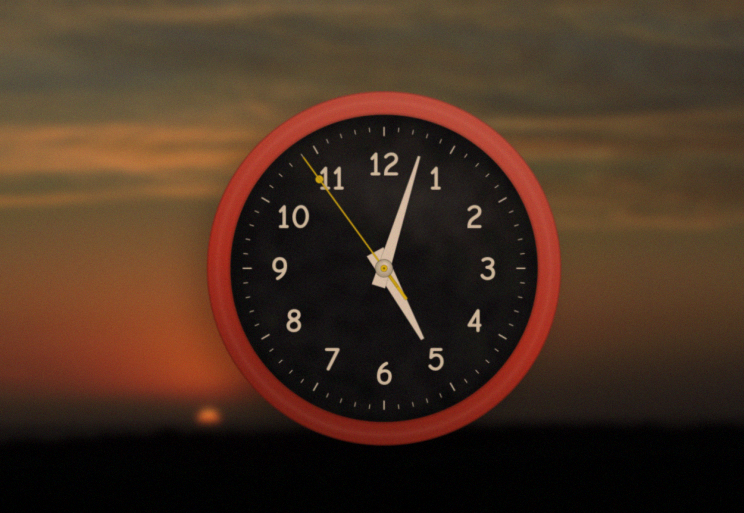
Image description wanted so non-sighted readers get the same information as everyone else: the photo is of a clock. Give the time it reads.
5:02:54
